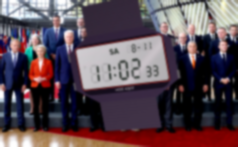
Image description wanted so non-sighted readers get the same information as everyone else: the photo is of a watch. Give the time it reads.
11:02
